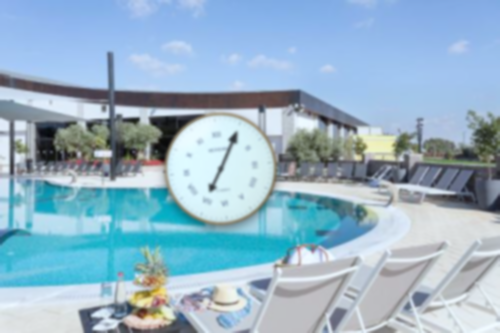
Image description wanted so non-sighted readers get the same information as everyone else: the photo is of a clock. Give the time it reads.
7:05
